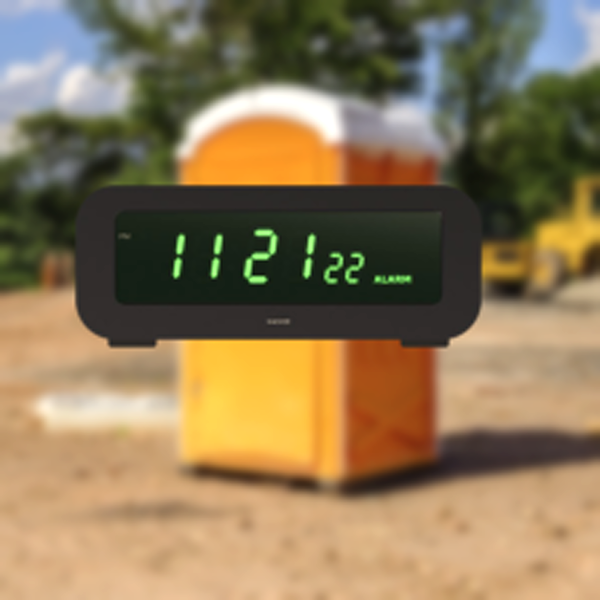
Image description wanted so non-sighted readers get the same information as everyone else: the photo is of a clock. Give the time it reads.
11:21:22
